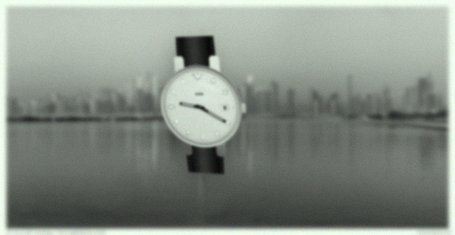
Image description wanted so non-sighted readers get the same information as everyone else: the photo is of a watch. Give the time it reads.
9:20
